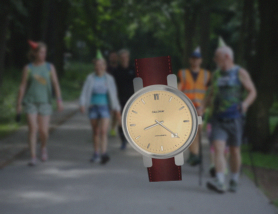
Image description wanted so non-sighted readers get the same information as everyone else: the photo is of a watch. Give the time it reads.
8:22
